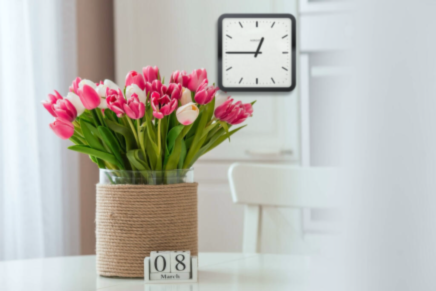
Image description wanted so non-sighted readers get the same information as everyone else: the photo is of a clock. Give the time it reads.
12:45
